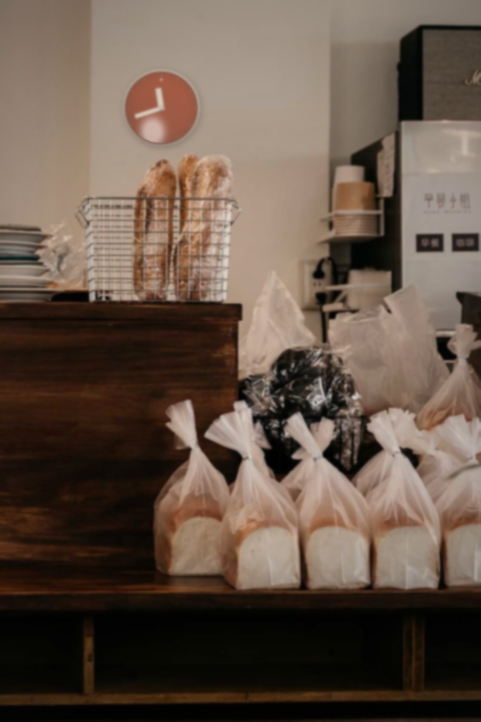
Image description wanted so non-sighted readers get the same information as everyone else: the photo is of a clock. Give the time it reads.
11:42
